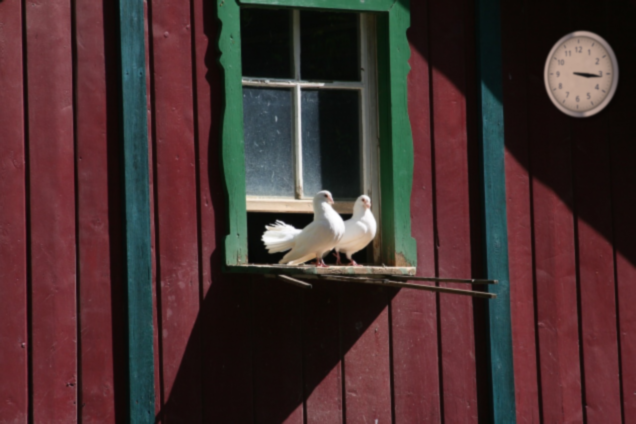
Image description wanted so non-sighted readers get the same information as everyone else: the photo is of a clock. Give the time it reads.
3:16
